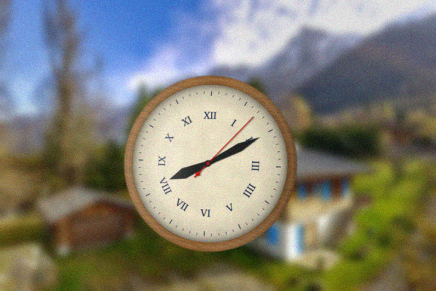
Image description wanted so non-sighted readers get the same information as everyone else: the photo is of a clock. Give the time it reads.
8:10:07
